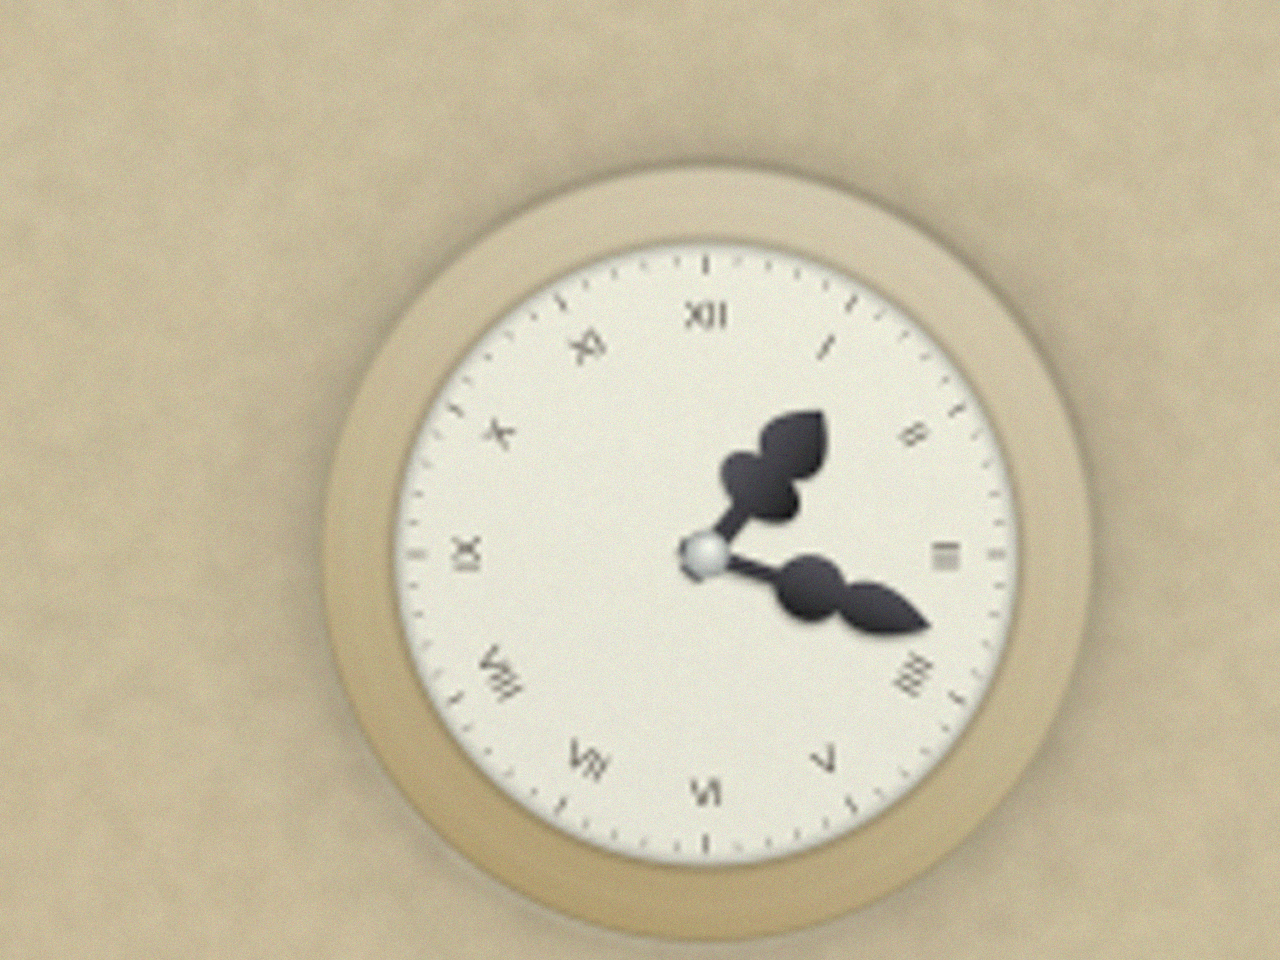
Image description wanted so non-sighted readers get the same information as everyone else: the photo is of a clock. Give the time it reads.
1:18
